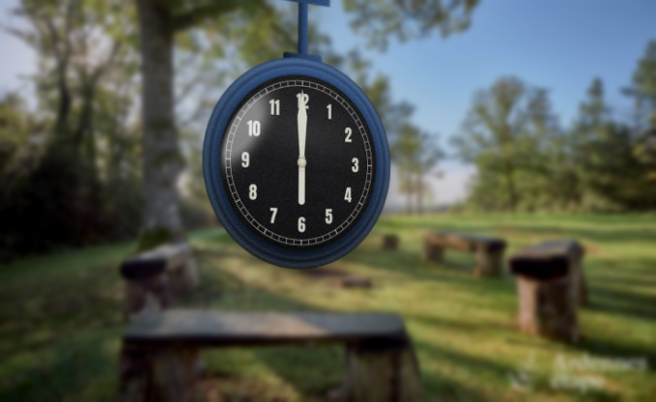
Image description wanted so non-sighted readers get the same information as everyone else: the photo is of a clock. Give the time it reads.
6:00
